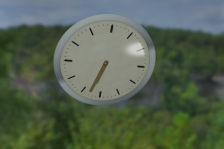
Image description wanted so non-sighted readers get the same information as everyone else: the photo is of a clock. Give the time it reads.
6:33
